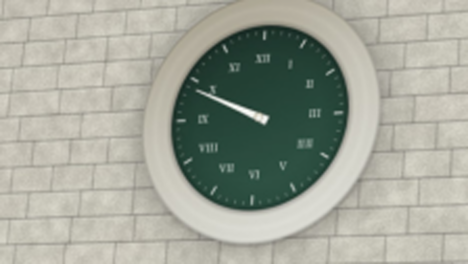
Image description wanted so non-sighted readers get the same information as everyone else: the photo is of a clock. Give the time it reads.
9:49
